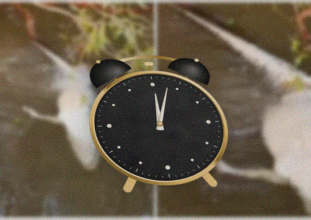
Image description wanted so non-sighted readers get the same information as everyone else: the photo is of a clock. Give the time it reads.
12:03
